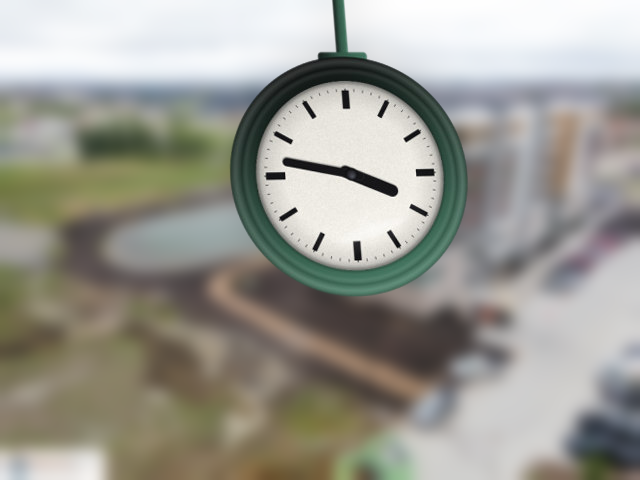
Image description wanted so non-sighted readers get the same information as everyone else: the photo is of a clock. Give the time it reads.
3:47
